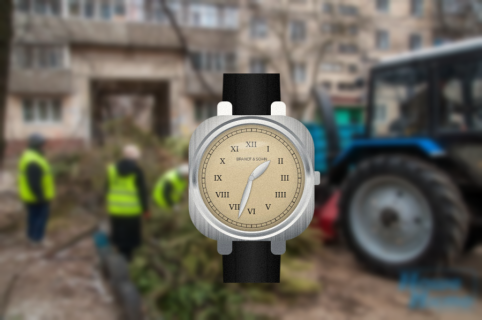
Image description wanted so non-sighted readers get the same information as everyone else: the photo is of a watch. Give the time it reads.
1:33
